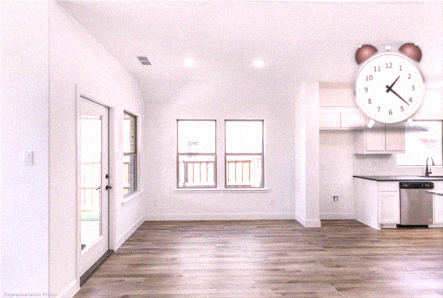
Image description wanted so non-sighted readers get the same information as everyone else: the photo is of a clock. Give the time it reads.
1:22
